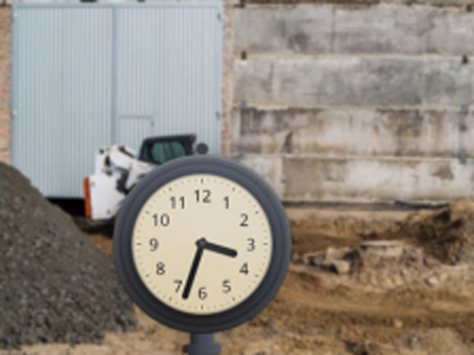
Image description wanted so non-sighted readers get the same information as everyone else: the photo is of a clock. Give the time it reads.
3:33
